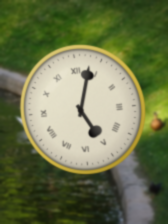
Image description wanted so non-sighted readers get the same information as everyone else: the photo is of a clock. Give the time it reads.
5:03
